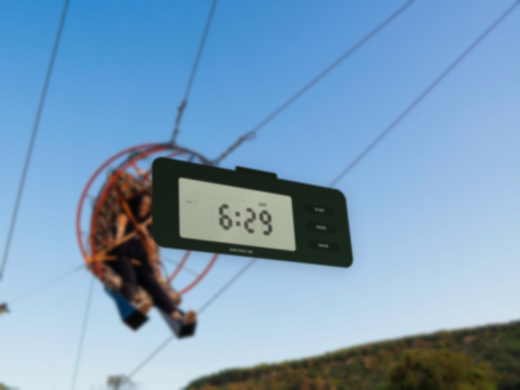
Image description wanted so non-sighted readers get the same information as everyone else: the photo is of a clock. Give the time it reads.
6:29
